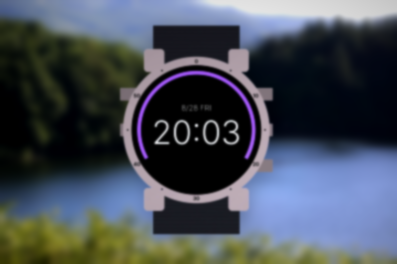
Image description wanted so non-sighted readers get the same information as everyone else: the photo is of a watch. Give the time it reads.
20:03
